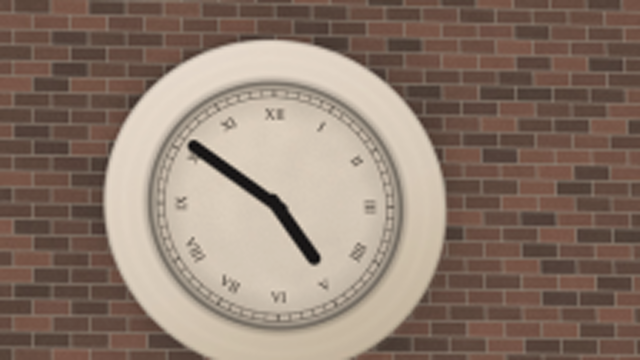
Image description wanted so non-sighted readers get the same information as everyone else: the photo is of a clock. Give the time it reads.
4:51
